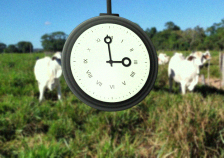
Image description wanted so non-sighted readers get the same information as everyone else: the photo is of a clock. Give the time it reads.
2:59
